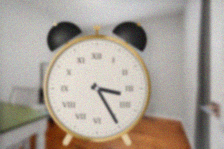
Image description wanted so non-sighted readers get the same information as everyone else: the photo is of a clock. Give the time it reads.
3:25
